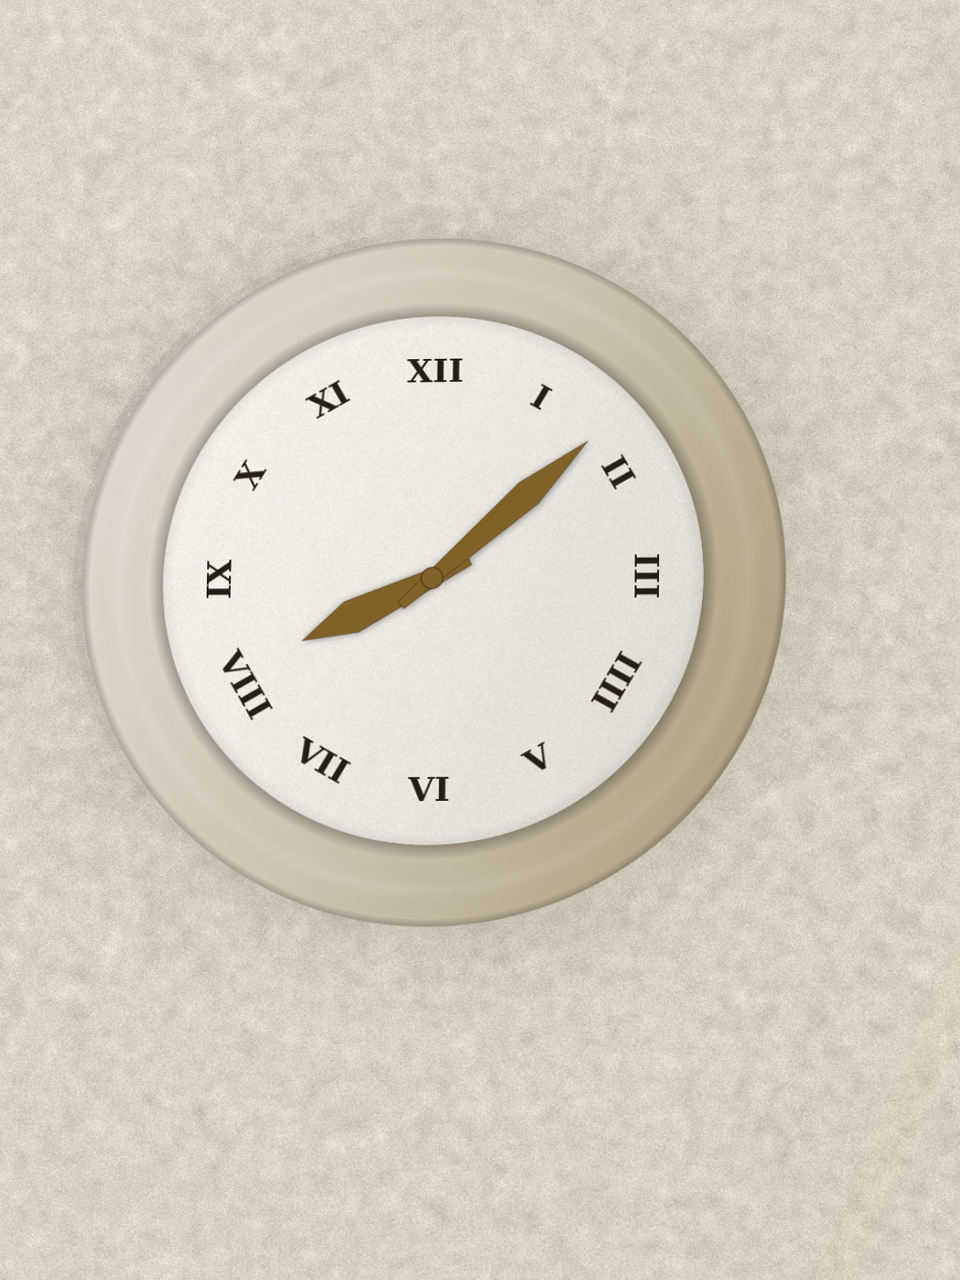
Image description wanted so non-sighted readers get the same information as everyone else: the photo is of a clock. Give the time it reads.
8:08
